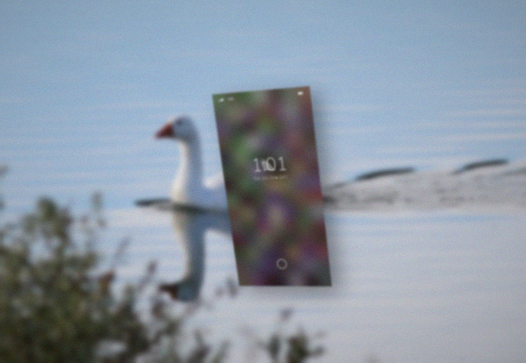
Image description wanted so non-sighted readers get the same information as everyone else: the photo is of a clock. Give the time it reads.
1:01
